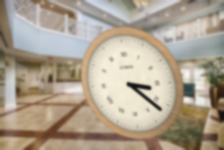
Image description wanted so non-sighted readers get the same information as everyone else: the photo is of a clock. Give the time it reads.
3:22
